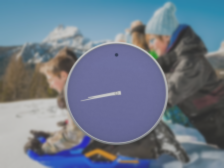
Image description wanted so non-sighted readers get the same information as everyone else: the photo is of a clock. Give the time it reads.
8:43
